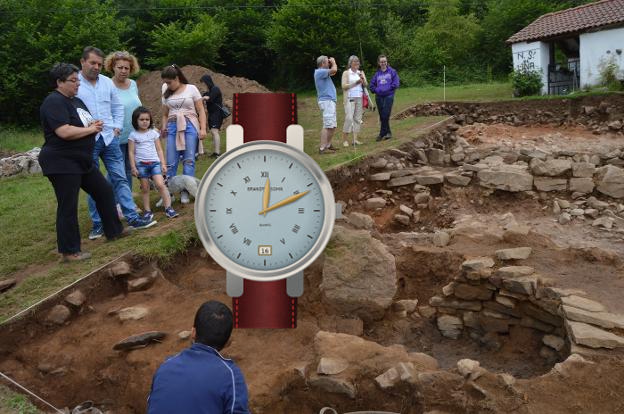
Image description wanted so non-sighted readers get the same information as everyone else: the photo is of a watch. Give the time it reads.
12:11
